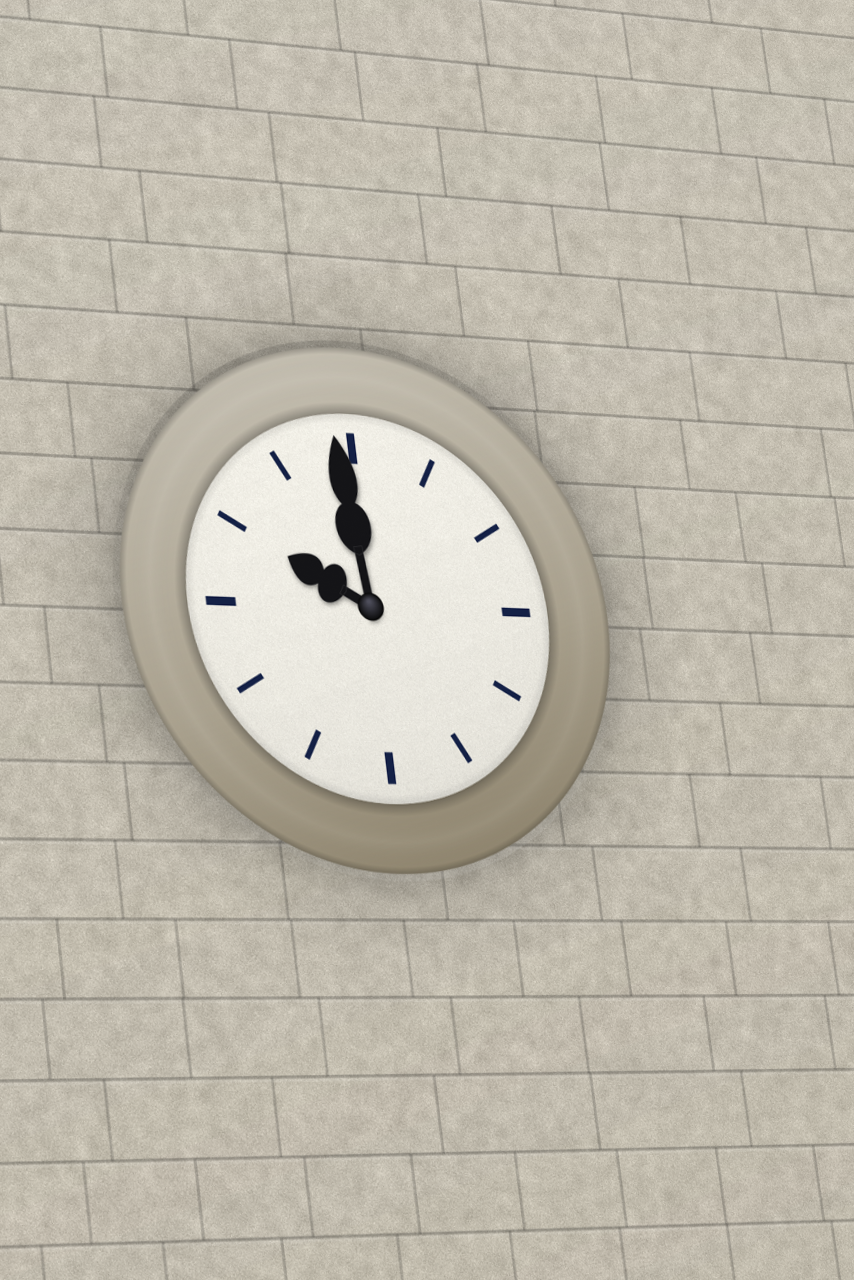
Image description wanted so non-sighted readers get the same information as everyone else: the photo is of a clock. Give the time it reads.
9:59
